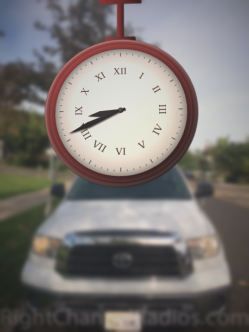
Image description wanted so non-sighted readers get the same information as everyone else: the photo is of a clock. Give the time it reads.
8:41
